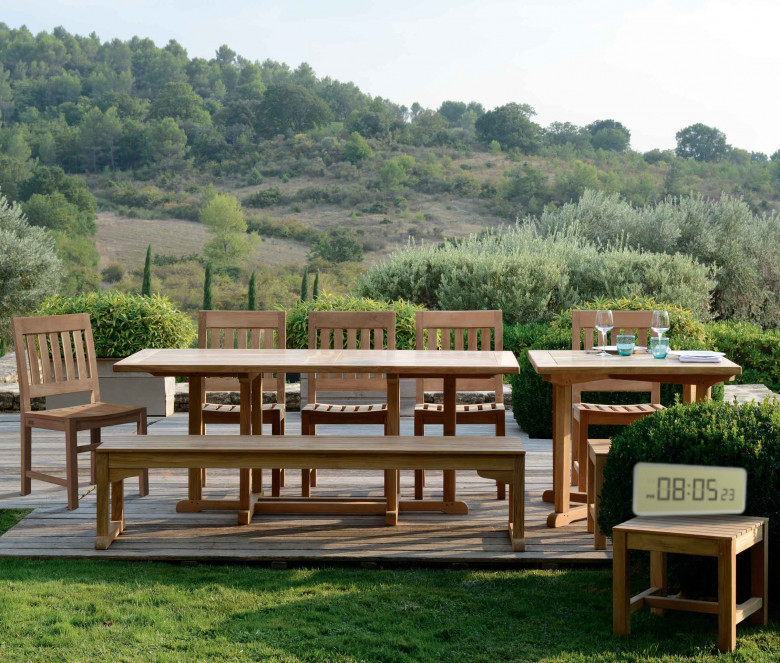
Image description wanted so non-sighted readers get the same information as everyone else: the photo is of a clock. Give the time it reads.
8:05:23
